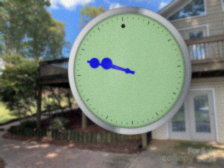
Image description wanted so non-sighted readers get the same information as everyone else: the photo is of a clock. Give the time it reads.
9:48
